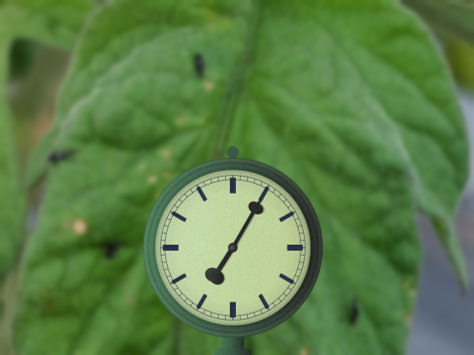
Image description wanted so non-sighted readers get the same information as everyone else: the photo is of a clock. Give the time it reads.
7:05
